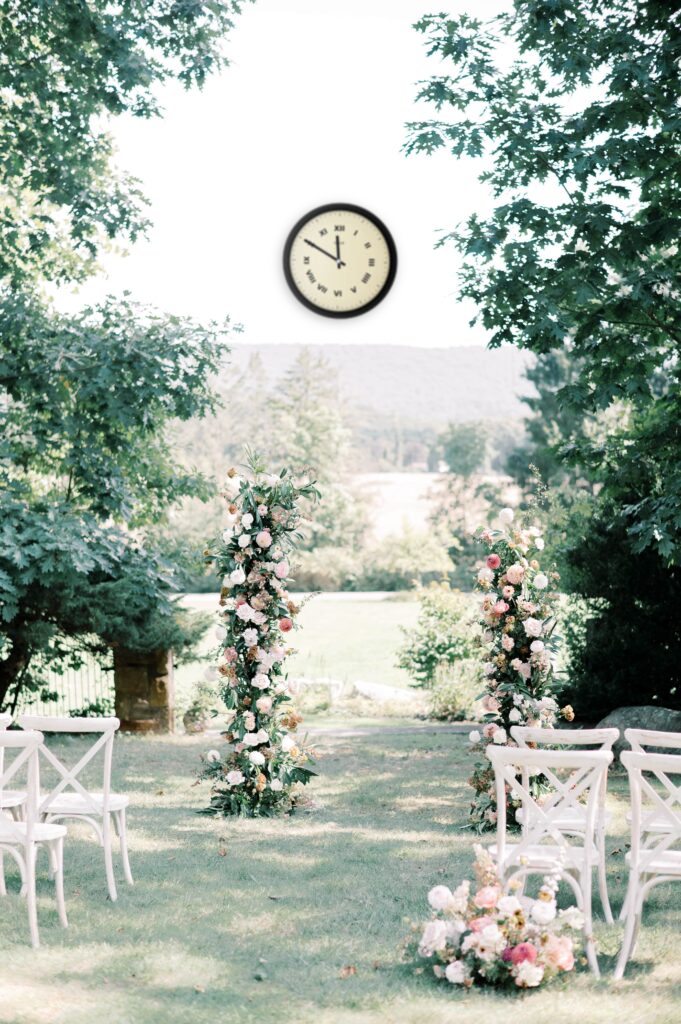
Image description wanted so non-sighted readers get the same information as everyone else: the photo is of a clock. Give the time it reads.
11:50
